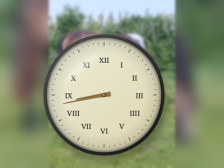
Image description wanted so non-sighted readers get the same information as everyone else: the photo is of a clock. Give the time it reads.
8:43
